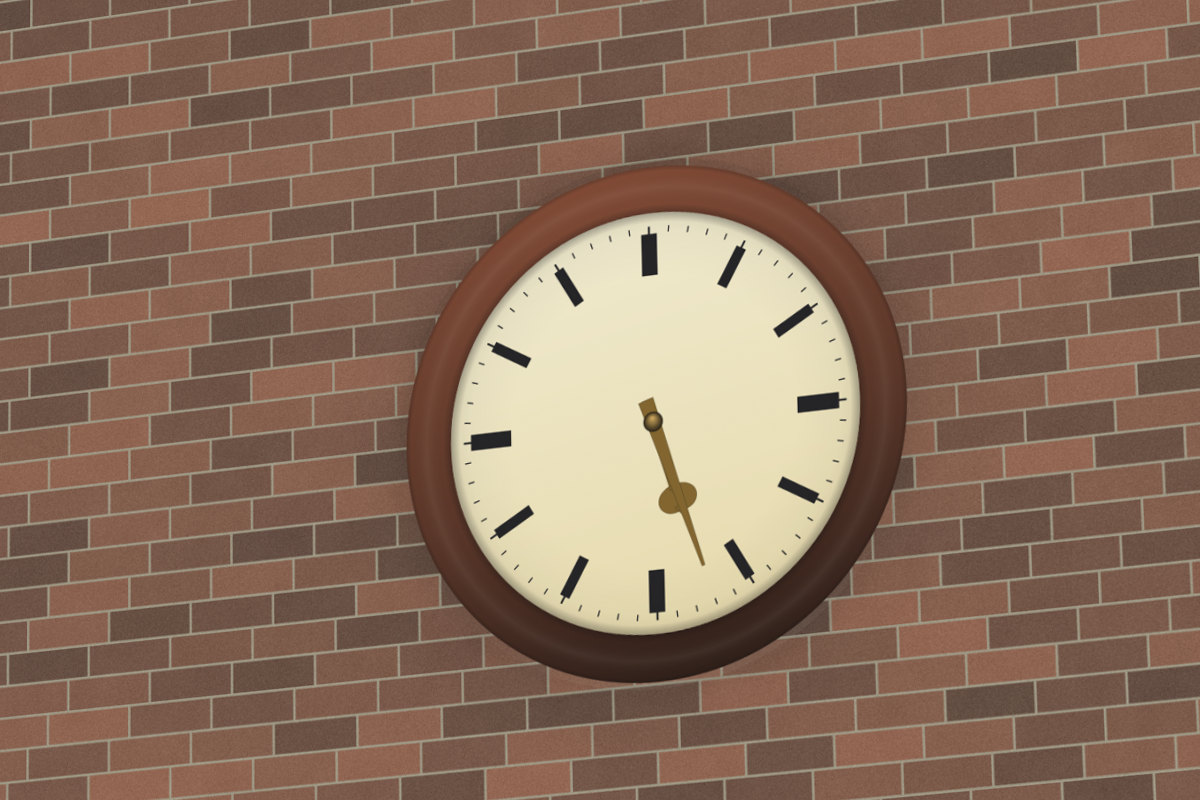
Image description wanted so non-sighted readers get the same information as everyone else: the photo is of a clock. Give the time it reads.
5:27
